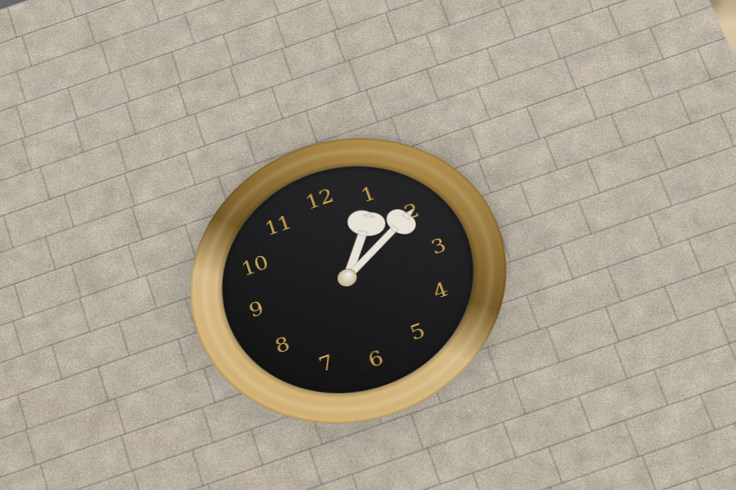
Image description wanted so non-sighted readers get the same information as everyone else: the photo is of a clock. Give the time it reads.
1:10
